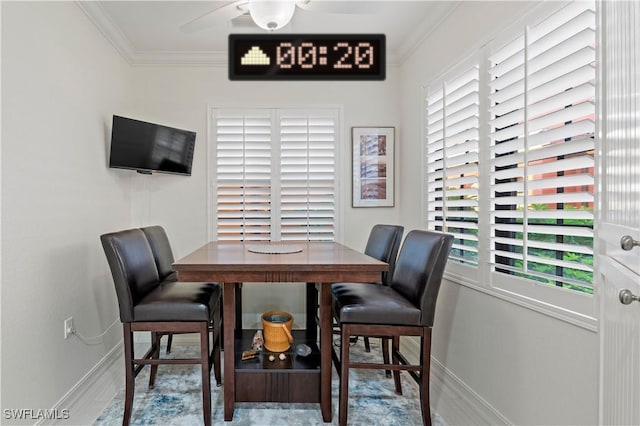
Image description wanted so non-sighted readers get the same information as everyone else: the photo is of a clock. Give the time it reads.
0:20
